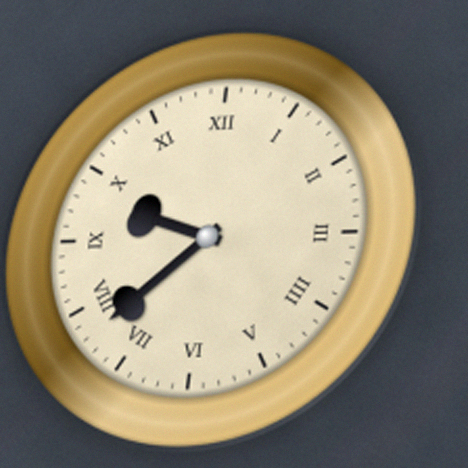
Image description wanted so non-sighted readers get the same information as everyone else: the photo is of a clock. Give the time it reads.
9:38
